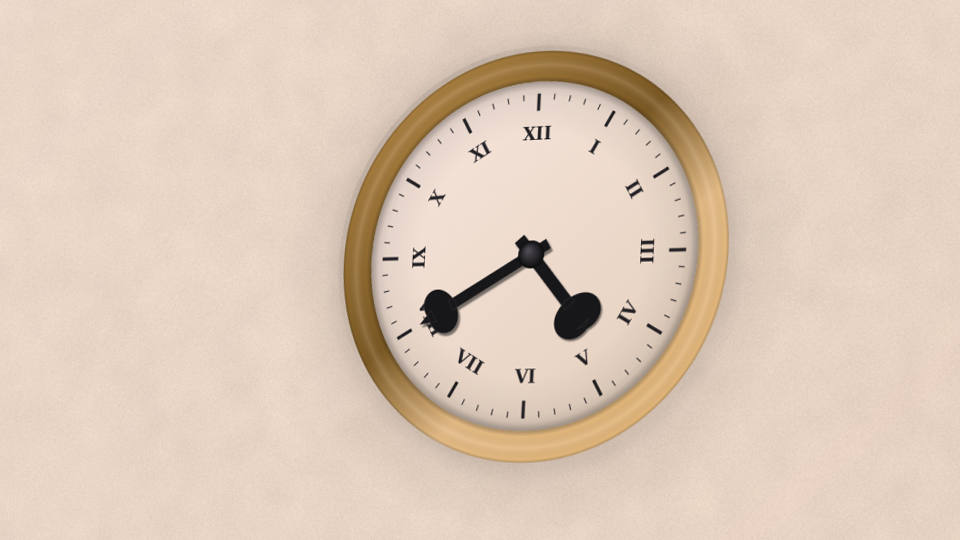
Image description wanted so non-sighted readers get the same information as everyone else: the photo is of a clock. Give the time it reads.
4:40
